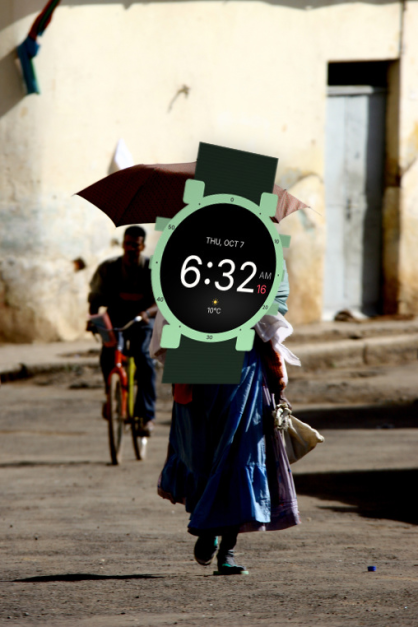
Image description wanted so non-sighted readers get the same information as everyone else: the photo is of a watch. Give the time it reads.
6:32:16
